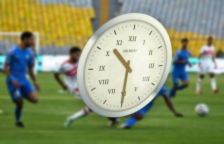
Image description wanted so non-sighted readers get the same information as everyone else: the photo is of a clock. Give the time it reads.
10:30
